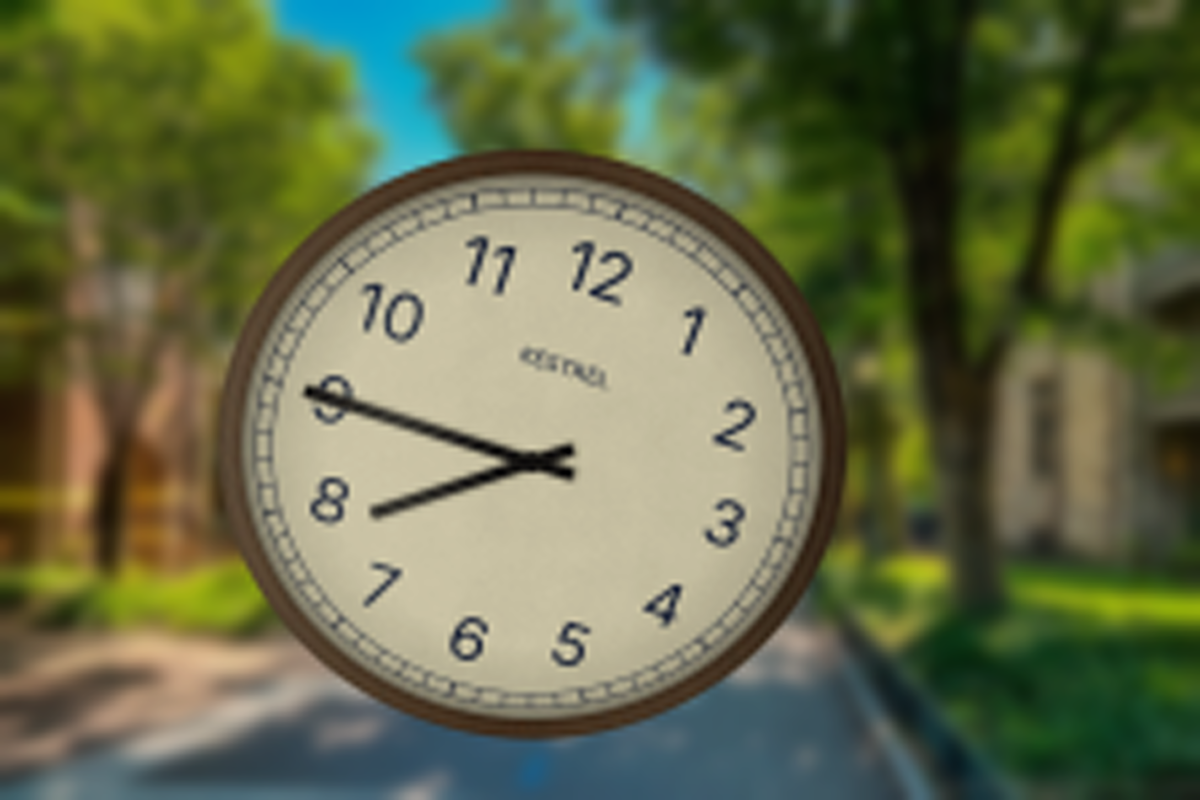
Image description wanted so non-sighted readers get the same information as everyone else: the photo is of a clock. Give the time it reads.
7:45
